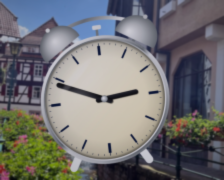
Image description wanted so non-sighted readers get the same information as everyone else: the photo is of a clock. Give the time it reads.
2:49
